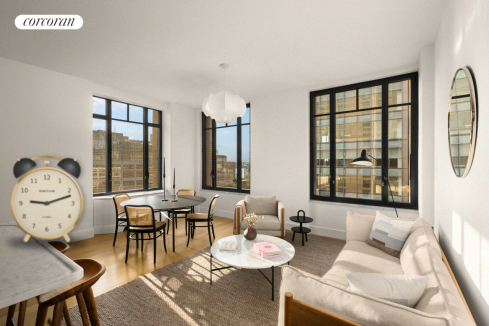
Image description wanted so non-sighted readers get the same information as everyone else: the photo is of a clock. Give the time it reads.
9:12
